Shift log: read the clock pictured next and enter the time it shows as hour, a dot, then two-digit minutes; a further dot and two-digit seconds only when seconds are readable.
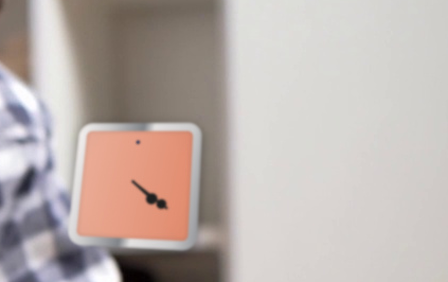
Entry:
4.21
